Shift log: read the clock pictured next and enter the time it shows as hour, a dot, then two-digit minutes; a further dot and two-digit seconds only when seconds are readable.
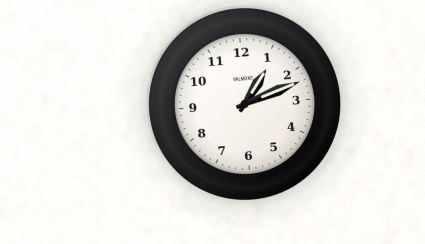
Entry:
1.12
